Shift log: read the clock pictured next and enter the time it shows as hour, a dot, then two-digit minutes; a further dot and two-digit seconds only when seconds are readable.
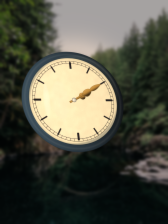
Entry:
2.10
